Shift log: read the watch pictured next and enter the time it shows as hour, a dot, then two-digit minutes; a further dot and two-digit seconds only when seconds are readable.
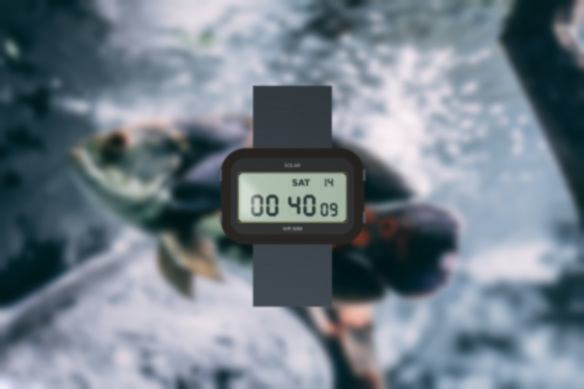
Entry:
0.40.09
